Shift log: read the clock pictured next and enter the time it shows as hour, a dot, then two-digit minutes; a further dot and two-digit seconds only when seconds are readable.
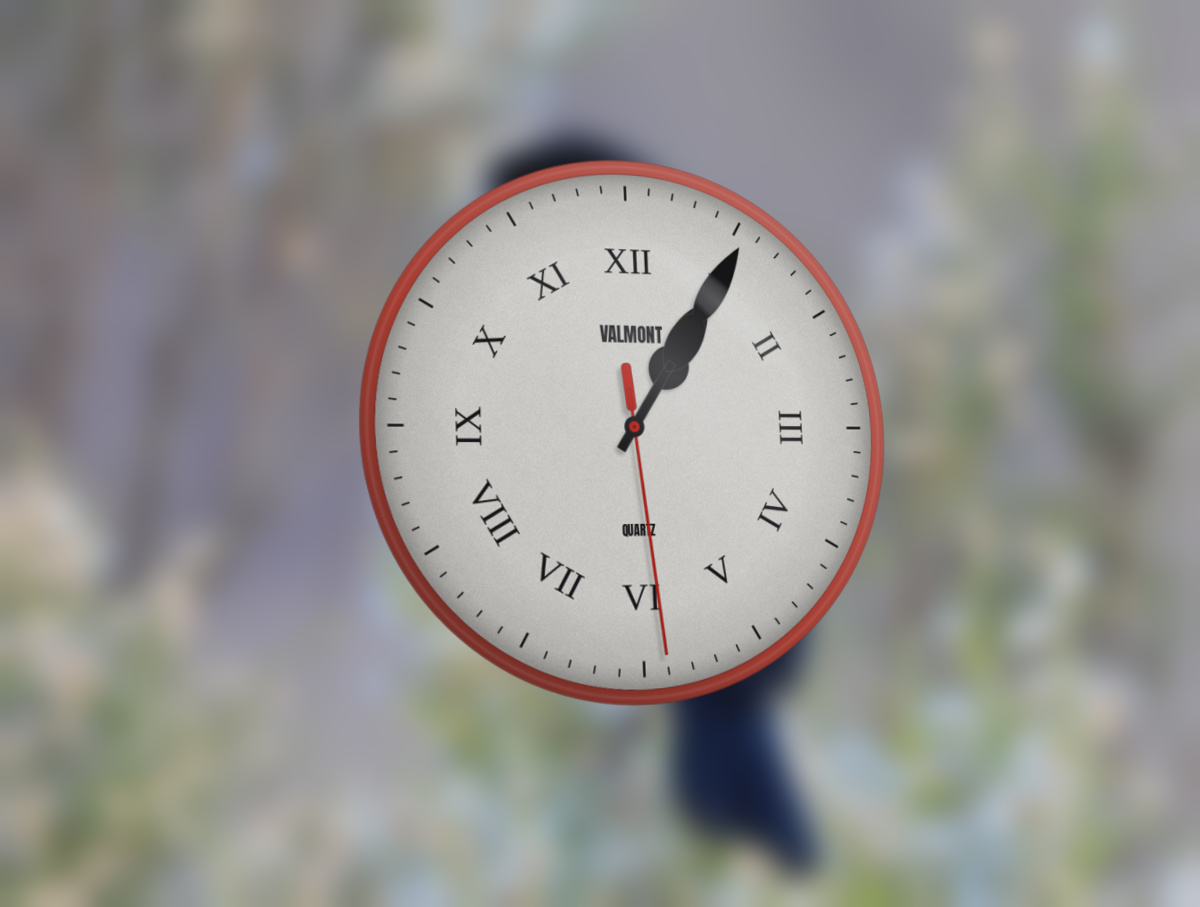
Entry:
1.05.29
